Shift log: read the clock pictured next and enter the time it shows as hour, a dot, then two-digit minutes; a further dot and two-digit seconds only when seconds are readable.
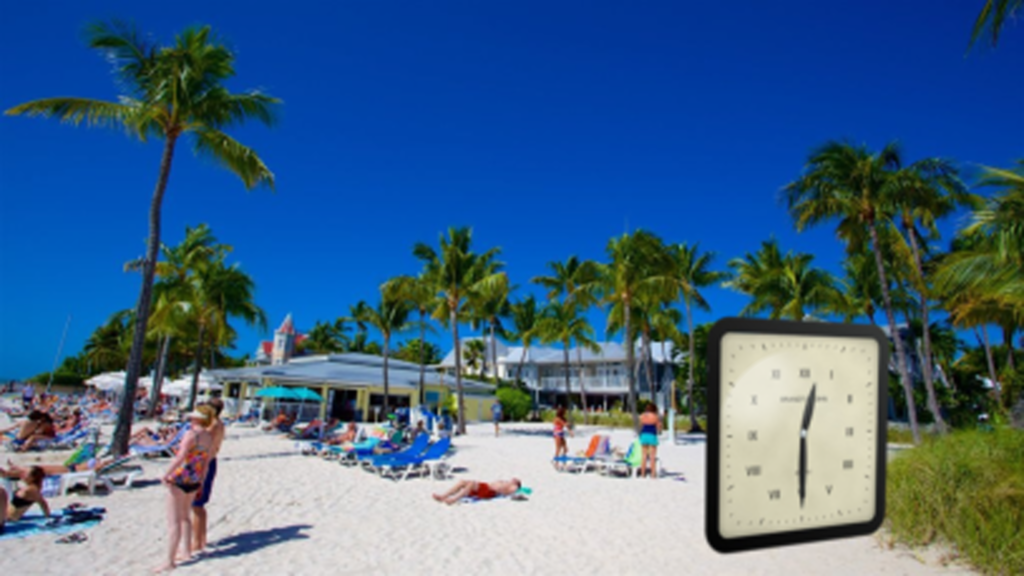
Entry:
12.30
